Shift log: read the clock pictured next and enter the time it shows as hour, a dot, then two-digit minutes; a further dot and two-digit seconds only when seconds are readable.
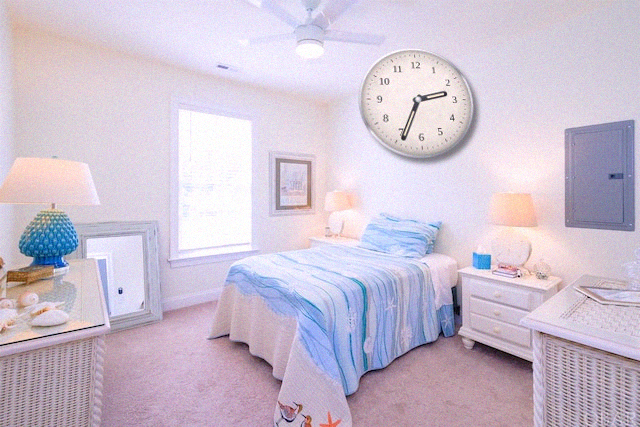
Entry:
2.34
